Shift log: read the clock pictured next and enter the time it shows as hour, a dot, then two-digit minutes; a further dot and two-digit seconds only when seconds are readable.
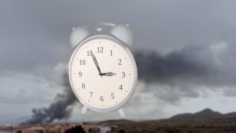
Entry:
2.56
